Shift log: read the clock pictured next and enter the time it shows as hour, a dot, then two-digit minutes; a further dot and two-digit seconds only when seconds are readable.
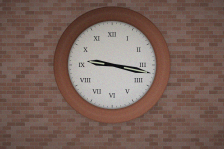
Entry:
9.17
